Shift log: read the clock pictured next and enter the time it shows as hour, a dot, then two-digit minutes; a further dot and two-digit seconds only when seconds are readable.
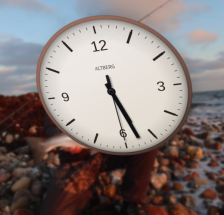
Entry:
5.27.30
